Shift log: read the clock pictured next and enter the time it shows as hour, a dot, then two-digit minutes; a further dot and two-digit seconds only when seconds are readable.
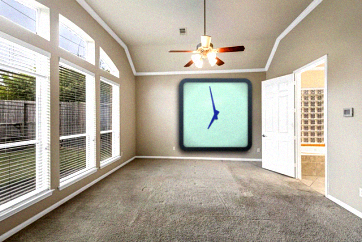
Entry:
6.58
